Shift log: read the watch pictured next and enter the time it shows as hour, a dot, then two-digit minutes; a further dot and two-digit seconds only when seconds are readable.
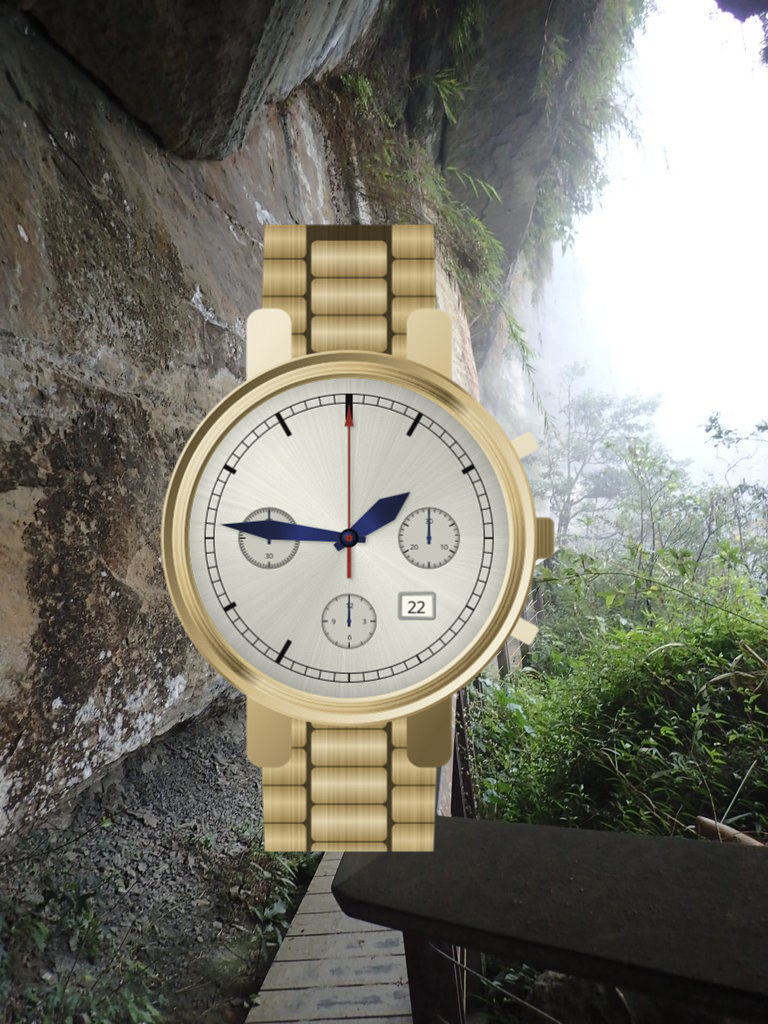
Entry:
1.46
